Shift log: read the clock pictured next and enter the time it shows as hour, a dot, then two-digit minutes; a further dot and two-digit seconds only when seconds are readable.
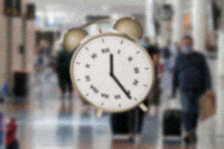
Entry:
12.26
